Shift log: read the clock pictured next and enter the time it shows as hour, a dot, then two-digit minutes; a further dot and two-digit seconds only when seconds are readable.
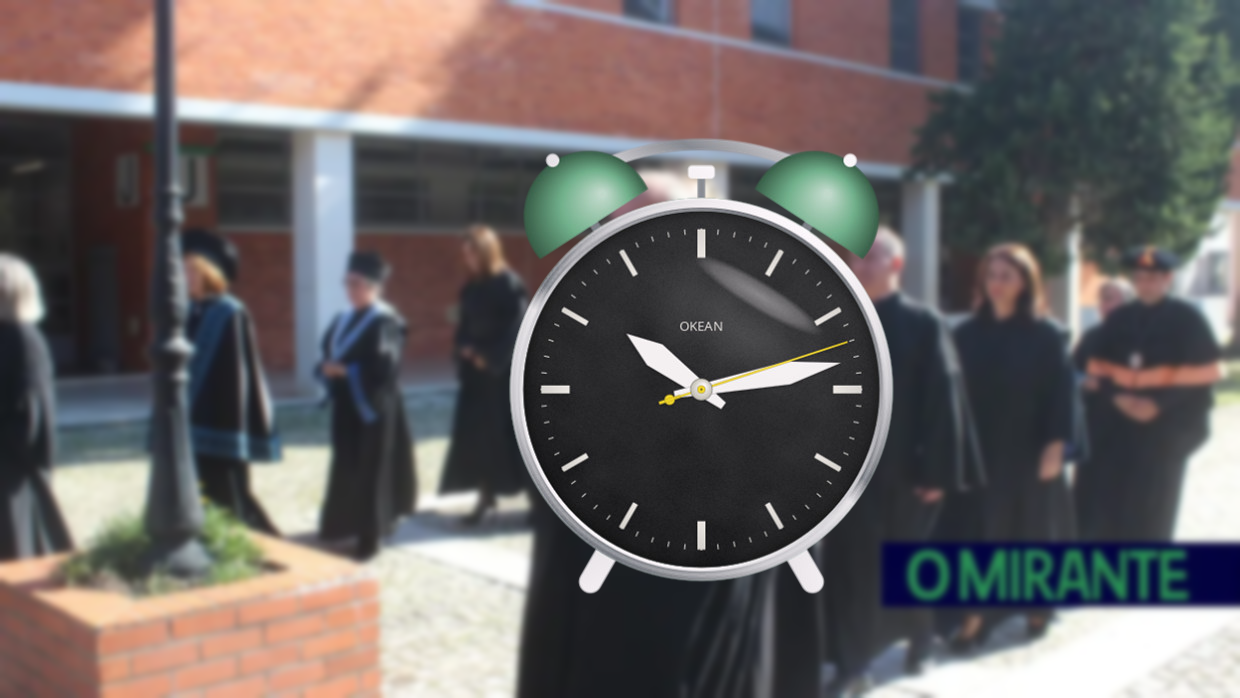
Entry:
10.13.12
